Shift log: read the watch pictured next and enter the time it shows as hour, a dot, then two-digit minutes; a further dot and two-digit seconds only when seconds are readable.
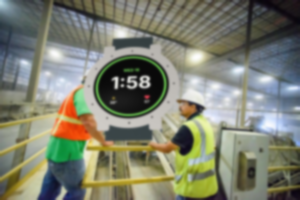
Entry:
1.58
